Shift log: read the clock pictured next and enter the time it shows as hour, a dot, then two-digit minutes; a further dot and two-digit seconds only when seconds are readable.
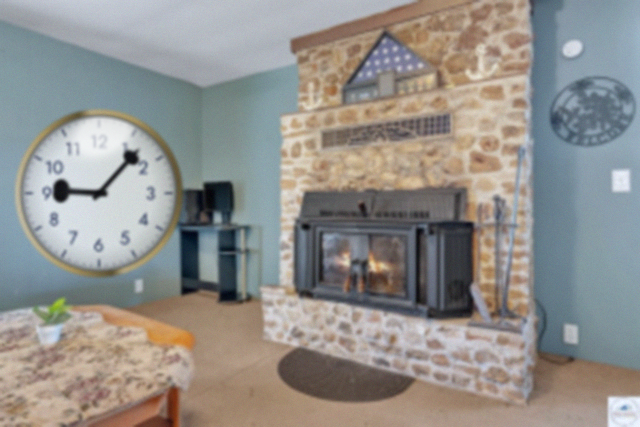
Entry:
9.07
